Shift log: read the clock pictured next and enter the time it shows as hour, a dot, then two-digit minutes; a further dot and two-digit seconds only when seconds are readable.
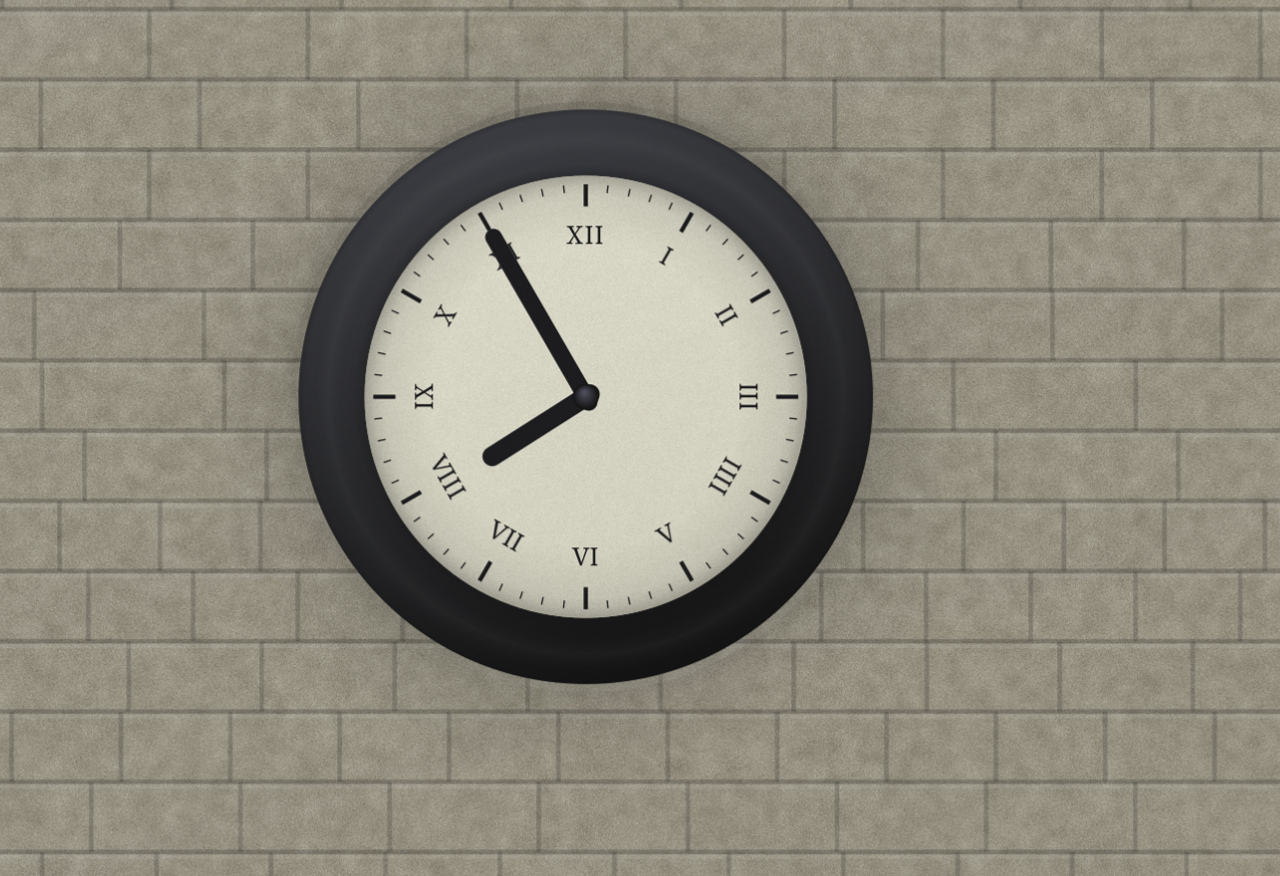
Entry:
7.55
